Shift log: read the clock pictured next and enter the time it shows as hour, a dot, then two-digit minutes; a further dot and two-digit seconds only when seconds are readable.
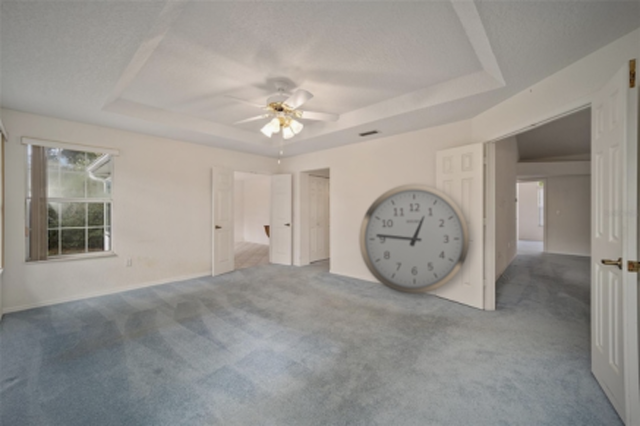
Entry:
12.46
